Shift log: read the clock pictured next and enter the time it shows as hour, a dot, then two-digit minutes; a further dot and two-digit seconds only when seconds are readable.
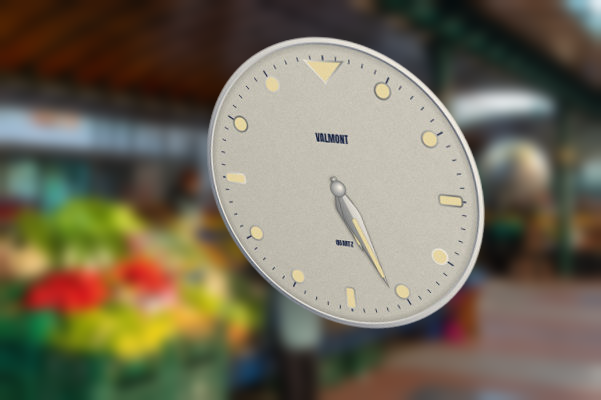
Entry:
5.26
